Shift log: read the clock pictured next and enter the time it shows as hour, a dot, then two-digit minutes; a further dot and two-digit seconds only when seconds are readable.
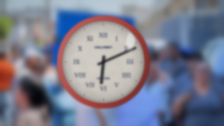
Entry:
6.11
